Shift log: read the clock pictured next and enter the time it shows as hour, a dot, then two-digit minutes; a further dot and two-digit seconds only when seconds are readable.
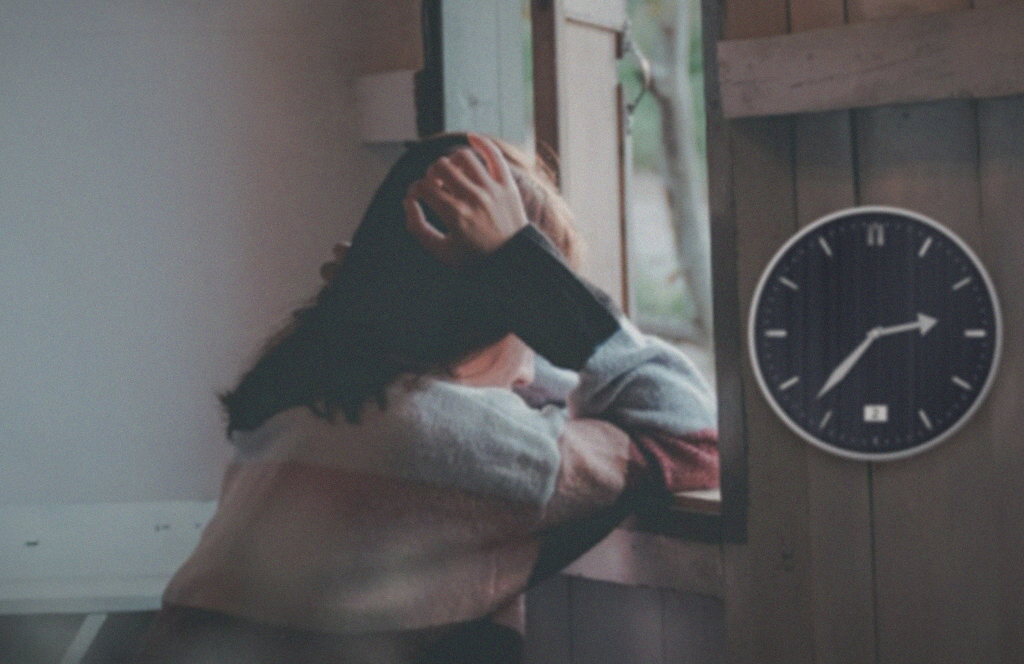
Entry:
2.37
